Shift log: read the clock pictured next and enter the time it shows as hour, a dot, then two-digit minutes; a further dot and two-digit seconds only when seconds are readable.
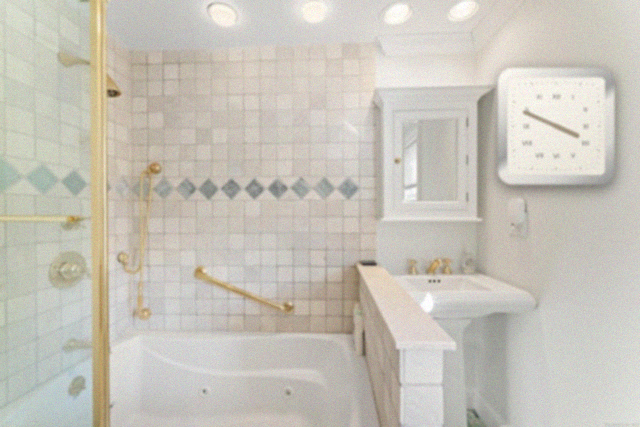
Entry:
3.49
